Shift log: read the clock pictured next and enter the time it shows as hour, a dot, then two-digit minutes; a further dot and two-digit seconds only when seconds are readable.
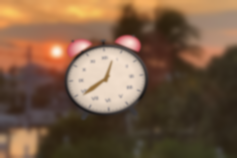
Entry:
12.39
